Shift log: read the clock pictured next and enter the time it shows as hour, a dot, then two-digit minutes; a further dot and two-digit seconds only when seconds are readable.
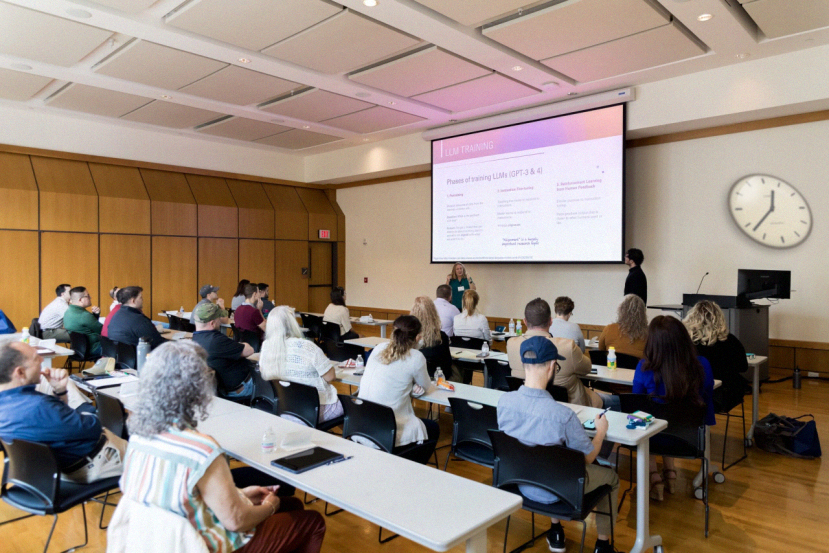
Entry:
12.38
